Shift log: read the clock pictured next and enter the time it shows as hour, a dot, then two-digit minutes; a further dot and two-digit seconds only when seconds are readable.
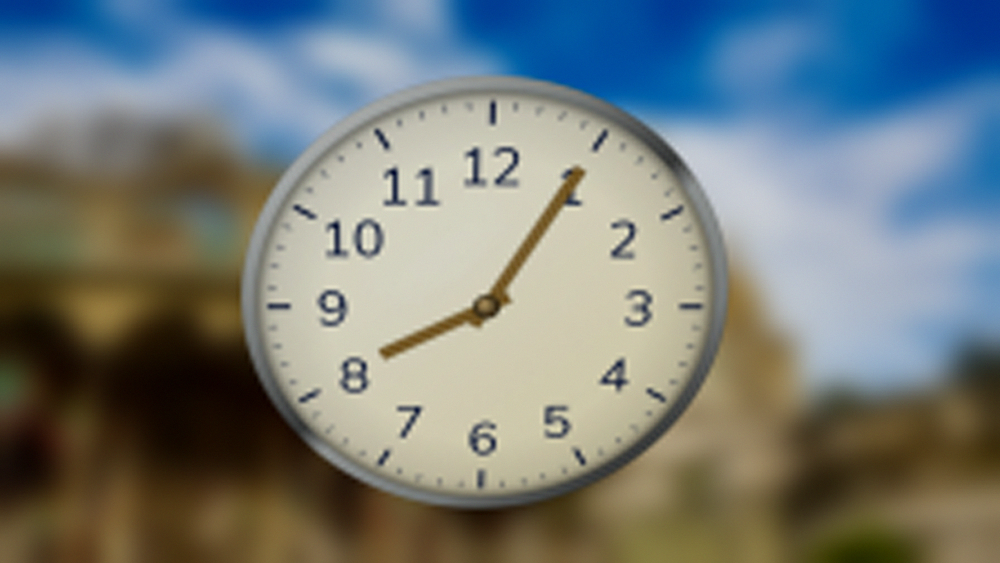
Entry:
8.05
